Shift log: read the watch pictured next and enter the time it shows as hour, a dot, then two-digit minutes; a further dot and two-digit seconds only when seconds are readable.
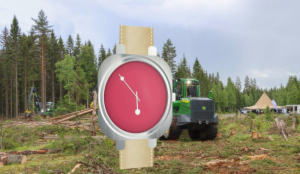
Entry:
5.53
